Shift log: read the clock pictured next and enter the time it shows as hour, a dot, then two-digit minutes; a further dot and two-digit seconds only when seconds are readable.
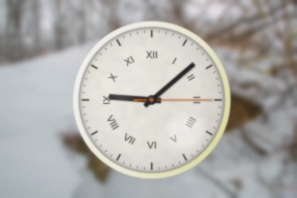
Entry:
9.08.15
